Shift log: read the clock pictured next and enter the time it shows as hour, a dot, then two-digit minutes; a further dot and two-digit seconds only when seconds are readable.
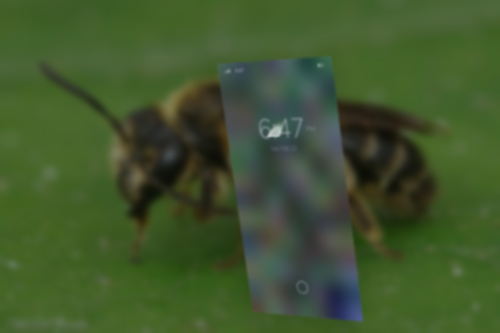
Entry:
6.47
